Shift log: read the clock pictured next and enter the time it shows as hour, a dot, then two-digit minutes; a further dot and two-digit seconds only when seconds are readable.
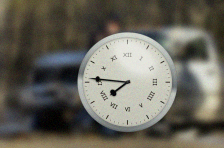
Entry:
7.46
